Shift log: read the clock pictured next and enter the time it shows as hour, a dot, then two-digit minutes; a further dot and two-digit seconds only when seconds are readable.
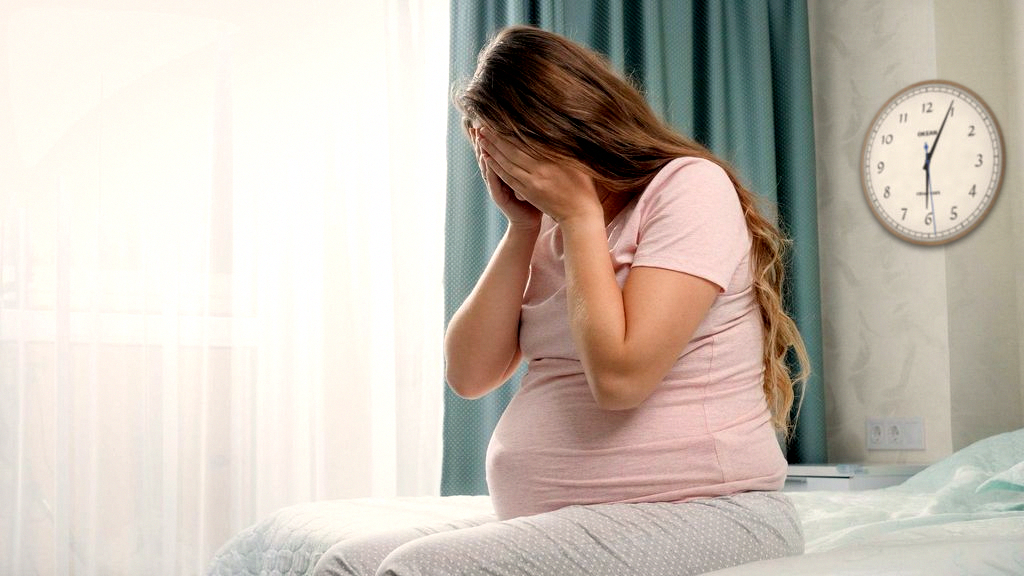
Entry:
6.04.29
